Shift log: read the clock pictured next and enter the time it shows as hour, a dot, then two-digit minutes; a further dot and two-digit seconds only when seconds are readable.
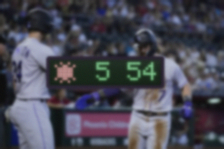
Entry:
5.54
